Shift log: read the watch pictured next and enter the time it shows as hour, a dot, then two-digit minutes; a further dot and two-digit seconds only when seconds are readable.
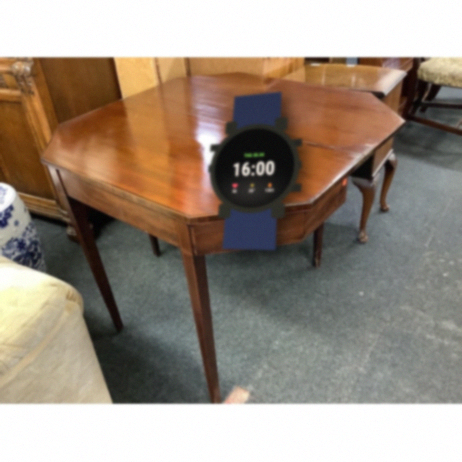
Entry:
16.00
